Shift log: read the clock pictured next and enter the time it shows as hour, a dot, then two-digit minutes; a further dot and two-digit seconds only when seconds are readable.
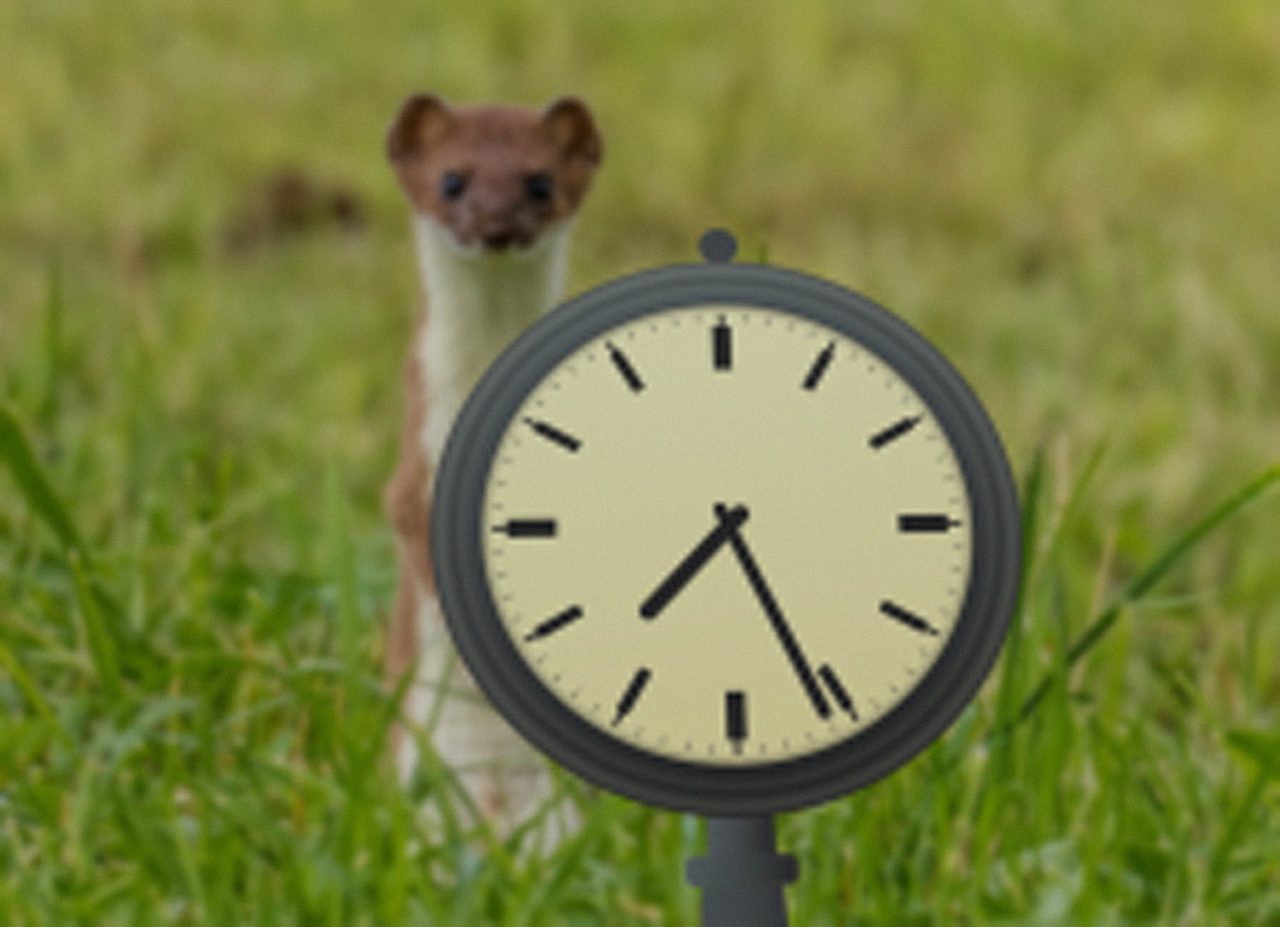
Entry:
7.26
